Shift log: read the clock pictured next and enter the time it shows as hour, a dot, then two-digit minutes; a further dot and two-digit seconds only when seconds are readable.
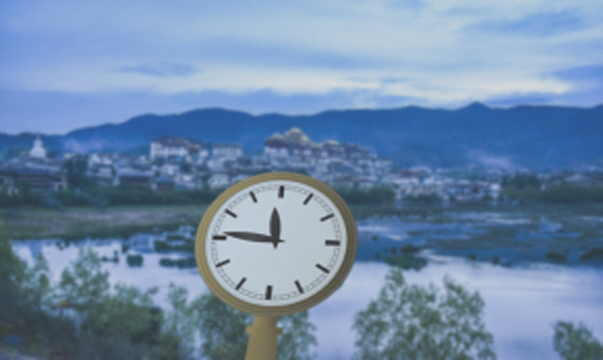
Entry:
11.46
